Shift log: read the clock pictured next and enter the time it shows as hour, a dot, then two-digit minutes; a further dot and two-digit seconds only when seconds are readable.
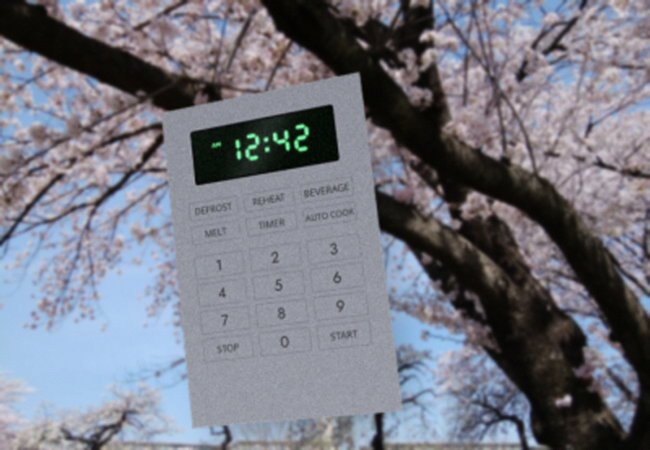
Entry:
12.42
